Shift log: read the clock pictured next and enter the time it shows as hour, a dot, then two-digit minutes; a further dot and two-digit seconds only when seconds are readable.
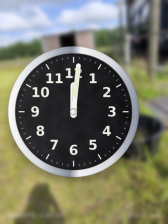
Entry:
12.01
